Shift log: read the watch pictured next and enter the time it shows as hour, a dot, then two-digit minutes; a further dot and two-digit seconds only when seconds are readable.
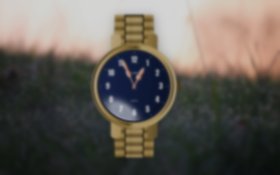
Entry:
12.56
